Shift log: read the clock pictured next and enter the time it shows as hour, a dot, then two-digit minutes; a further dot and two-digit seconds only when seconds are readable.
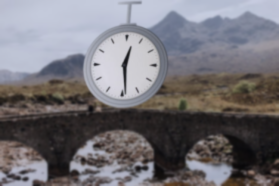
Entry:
12.29
